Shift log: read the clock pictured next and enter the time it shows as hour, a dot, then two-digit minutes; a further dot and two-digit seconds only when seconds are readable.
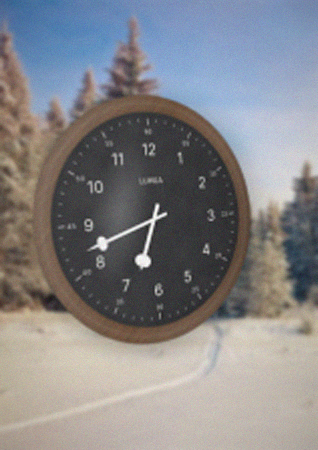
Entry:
6.42
